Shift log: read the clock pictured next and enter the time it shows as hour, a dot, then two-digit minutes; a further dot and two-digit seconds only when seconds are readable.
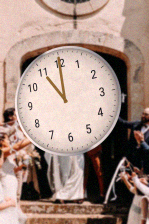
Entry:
11.00
